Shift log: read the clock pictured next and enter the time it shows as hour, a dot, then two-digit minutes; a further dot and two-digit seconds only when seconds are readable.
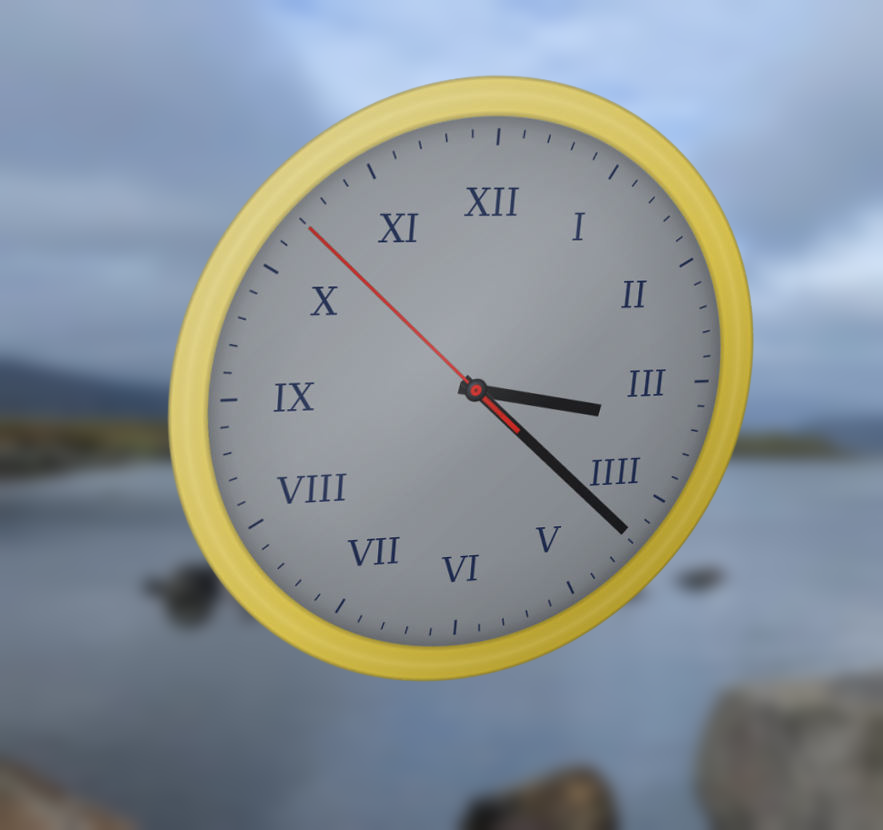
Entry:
3.21.52
